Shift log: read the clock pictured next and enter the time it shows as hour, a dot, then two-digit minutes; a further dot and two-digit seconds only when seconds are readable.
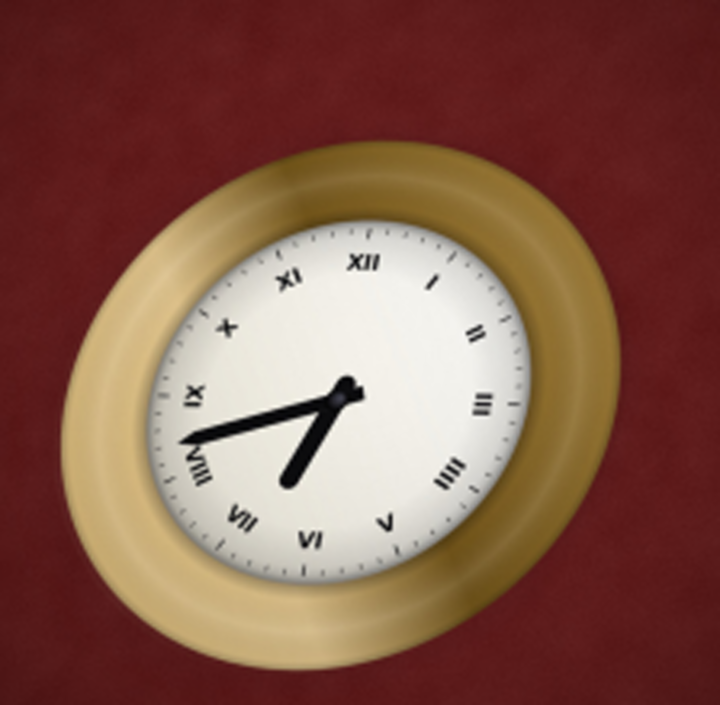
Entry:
6.42
